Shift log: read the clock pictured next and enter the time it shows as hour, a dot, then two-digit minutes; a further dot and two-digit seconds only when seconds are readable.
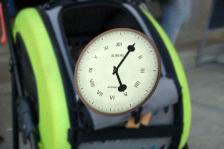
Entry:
5.05
